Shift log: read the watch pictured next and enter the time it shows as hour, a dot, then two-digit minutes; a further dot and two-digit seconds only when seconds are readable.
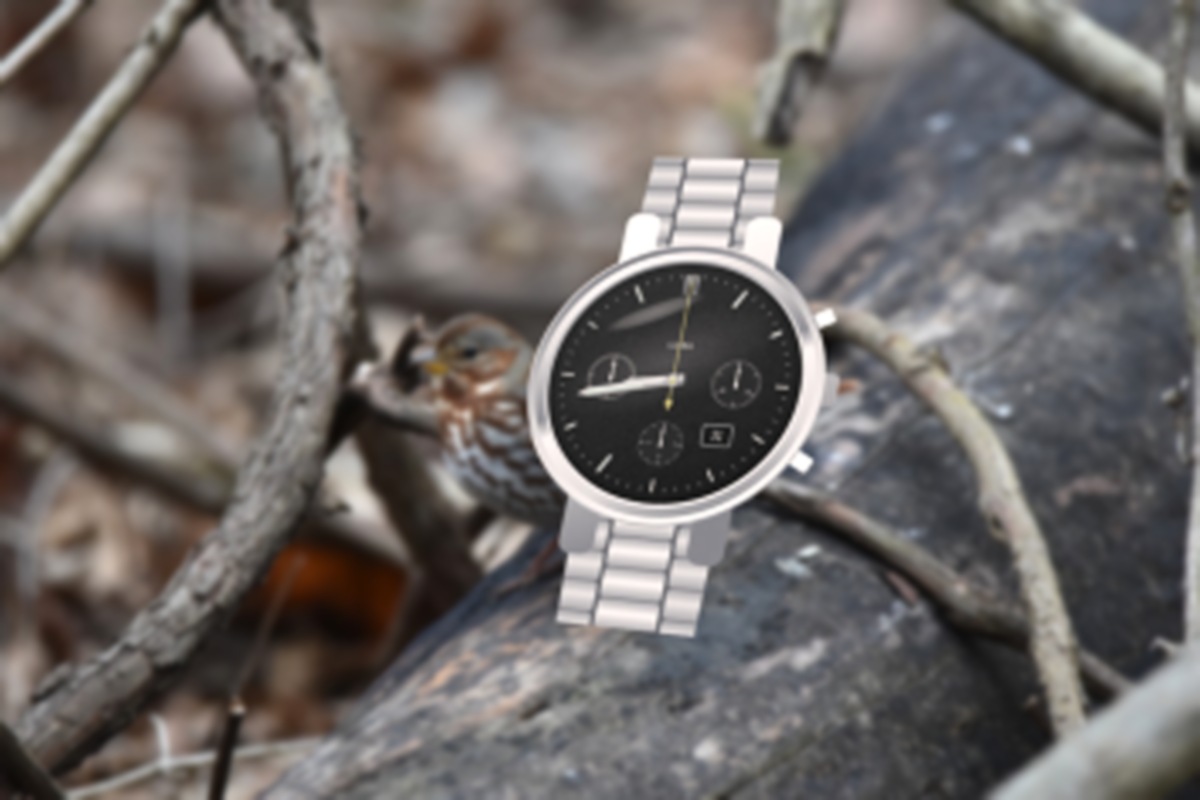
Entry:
8.43
